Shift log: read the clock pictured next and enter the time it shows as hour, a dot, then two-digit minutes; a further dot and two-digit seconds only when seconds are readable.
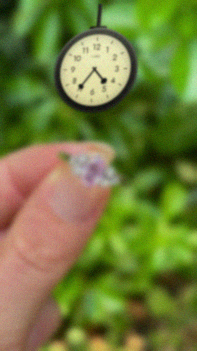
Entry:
4.36
